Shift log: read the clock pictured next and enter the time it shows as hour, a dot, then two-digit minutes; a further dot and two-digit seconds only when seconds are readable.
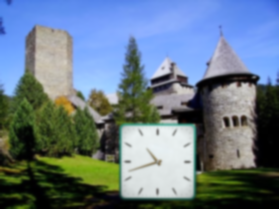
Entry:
10.42
